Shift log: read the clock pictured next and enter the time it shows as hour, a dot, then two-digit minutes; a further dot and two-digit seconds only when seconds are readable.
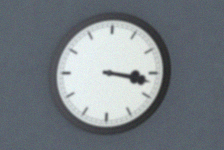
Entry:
3.17
